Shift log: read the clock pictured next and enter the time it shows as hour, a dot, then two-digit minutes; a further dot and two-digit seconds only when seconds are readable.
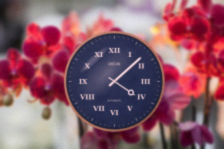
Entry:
4.08
